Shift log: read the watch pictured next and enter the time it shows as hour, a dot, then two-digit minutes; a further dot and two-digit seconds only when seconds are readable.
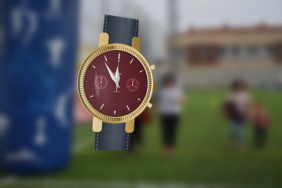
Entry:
11.54
